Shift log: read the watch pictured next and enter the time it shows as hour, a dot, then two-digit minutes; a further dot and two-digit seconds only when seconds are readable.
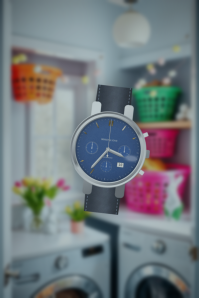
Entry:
3.36
